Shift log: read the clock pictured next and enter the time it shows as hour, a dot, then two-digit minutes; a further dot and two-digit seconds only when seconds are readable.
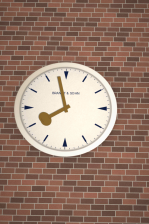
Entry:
7.58
